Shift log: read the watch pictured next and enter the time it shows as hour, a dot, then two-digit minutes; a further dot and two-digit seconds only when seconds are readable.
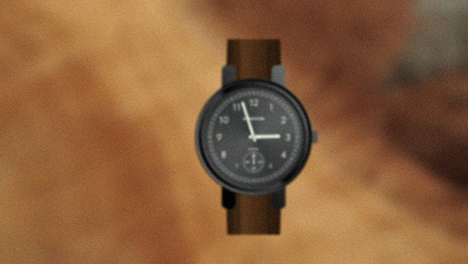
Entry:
2.57
